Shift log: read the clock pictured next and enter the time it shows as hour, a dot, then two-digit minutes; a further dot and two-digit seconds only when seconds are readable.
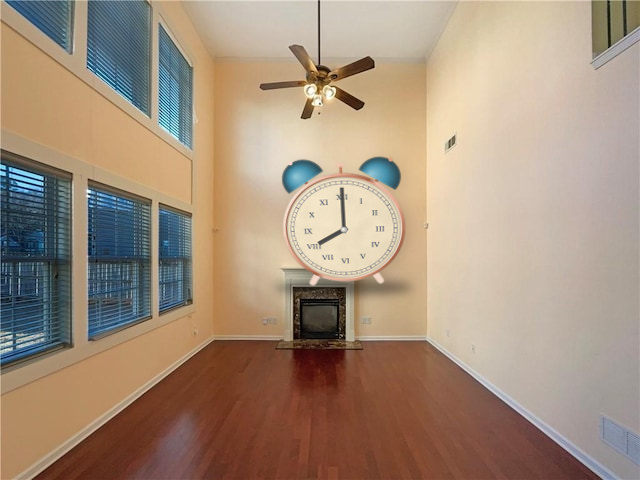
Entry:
8.00
